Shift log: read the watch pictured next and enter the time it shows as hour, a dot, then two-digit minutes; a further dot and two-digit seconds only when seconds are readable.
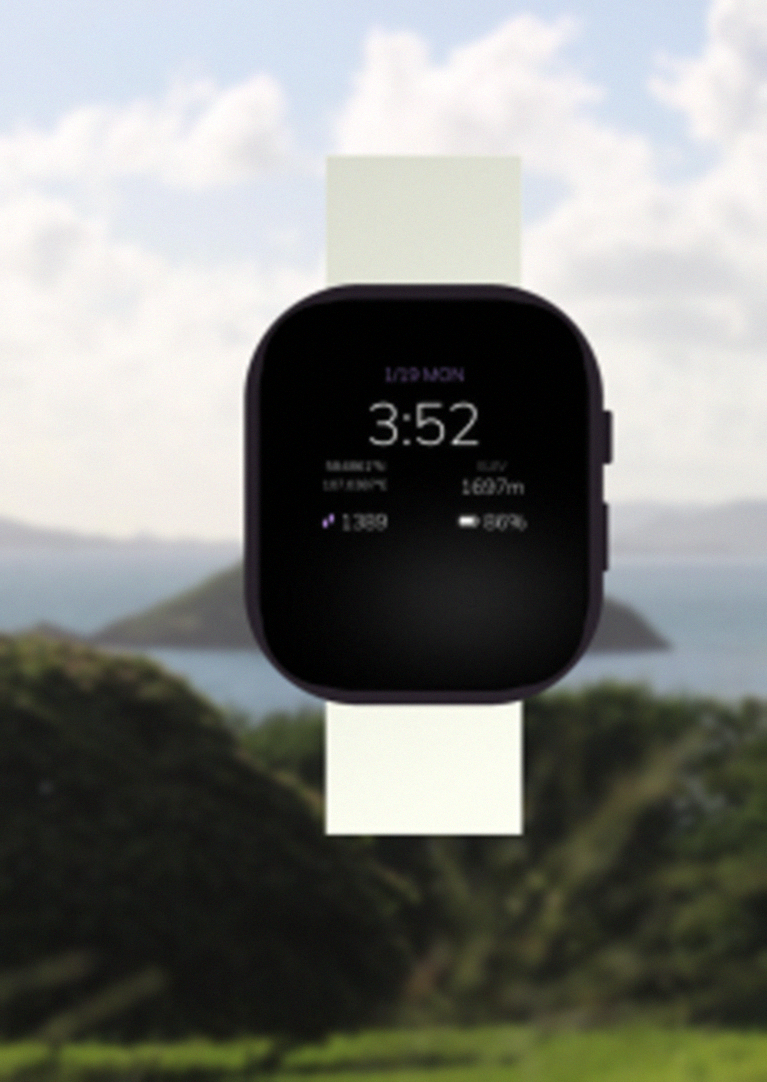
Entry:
3.52
